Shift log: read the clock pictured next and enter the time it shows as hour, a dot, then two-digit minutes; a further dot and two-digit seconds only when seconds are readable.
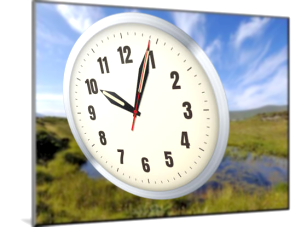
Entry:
10.04.04
